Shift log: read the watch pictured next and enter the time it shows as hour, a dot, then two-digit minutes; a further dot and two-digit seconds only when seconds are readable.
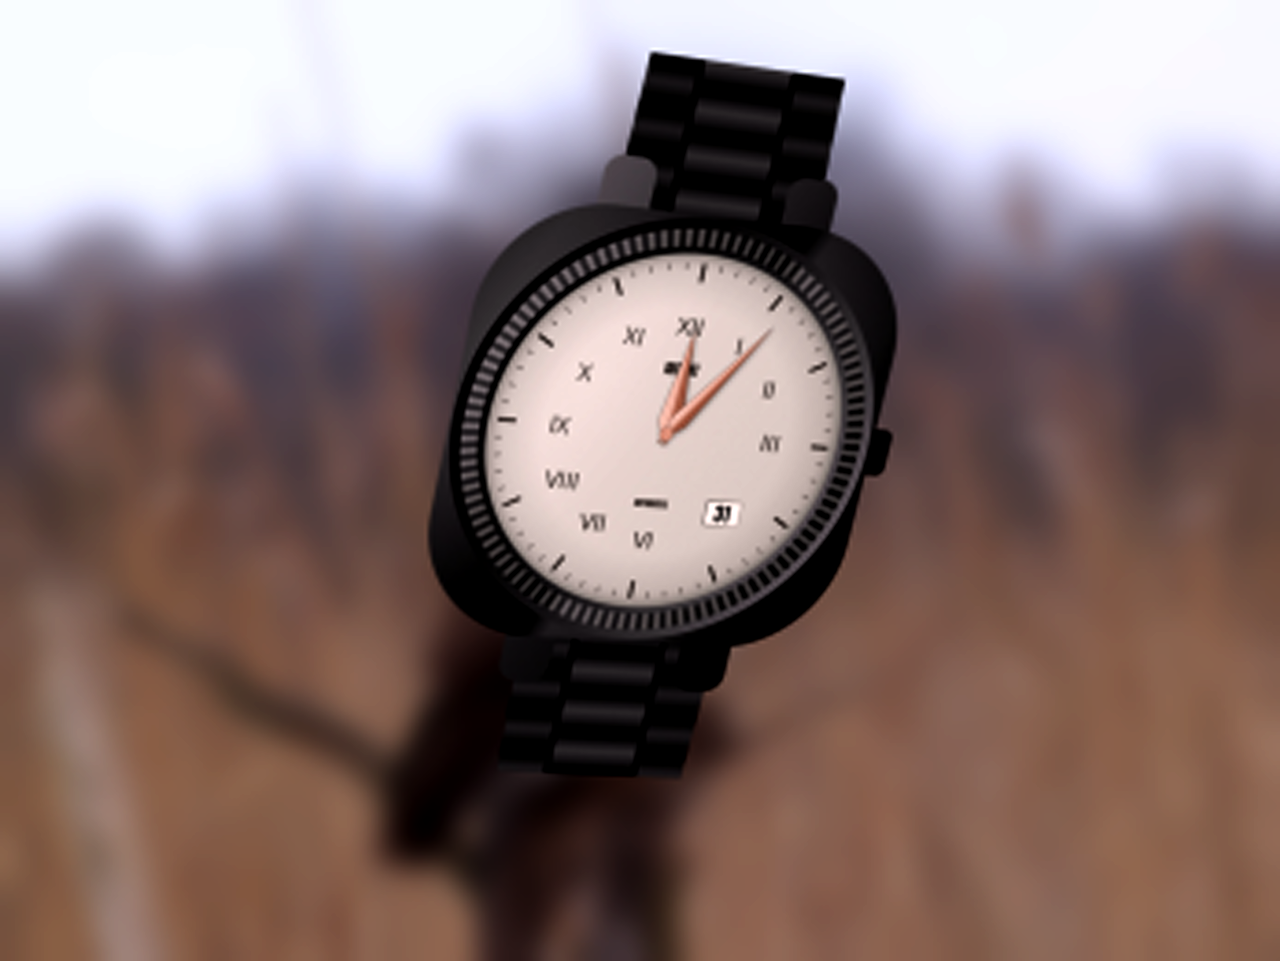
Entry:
12.06
